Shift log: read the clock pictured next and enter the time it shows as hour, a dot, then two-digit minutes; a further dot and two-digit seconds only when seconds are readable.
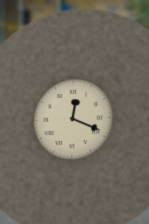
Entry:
12.19
